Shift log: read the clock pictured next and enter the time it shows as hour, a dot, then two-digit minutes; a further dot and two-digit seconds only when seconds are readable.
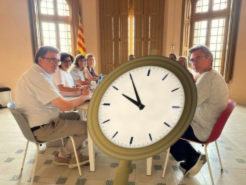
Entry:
9.55
